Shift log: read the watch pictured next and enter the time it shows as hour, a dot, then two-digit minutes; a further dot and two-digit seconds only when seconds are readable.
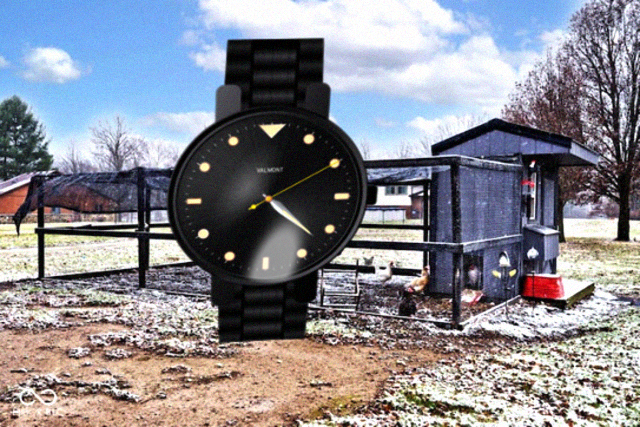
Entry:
4.22.10
